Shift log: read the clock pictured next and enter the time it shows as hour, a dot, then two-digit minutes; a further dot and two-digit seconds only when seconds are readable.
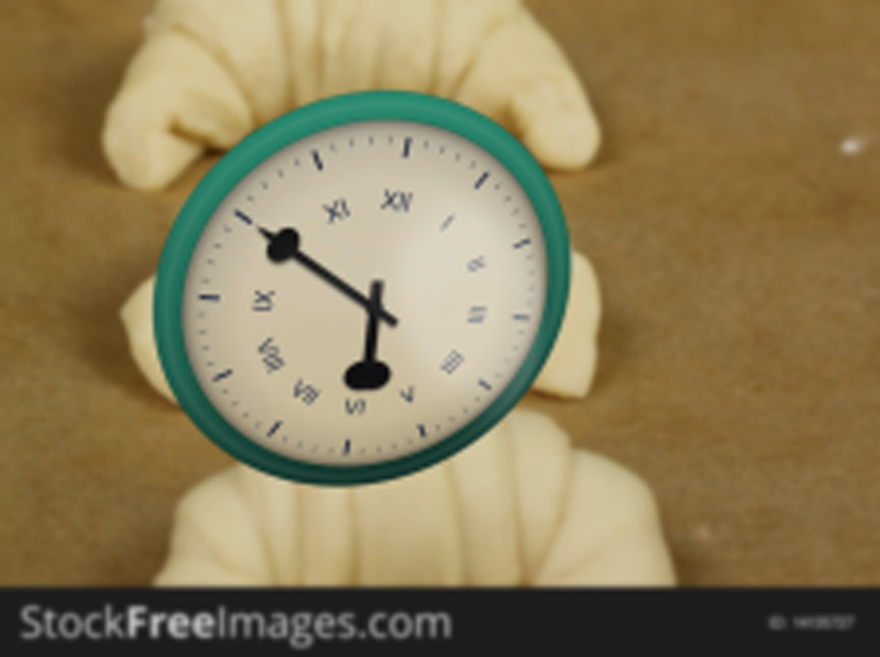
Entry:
5.50
